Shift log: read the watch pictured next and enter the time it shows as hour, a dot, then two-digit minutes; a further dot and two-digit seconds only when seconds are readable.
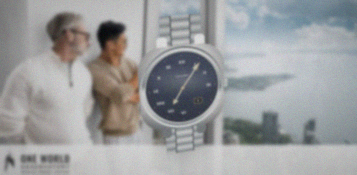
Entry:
7.06
